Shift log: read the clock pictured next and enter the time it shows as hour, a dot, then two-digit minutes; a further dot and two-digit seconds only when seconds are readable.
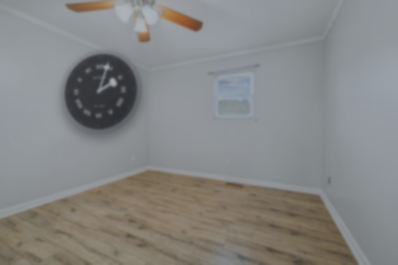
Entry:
2.03
